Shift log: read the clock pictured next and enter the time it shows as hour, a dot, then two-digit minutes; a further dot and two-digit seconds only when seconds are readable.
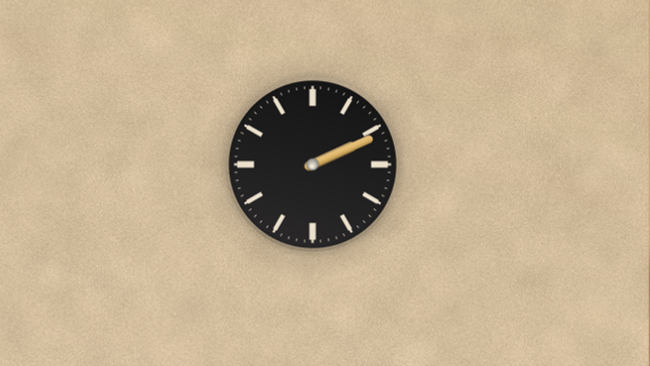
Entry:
2.11
